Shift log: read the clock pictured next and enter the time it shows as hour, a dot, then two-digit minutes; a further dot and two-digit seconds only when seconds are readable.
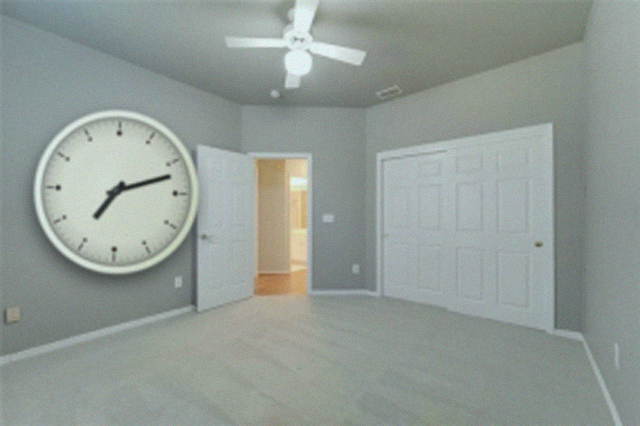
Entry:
7.12
